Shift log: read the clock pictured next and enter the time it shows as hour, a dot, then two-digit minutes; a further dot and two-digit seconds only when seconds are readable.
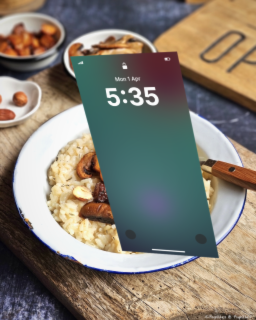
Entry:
5.35
